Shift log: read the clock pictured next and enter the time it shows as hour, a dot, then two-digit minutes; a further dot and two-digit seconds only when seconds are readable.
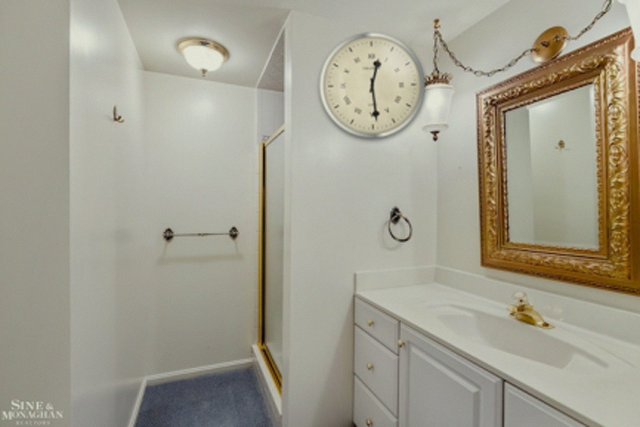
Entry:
12.29
